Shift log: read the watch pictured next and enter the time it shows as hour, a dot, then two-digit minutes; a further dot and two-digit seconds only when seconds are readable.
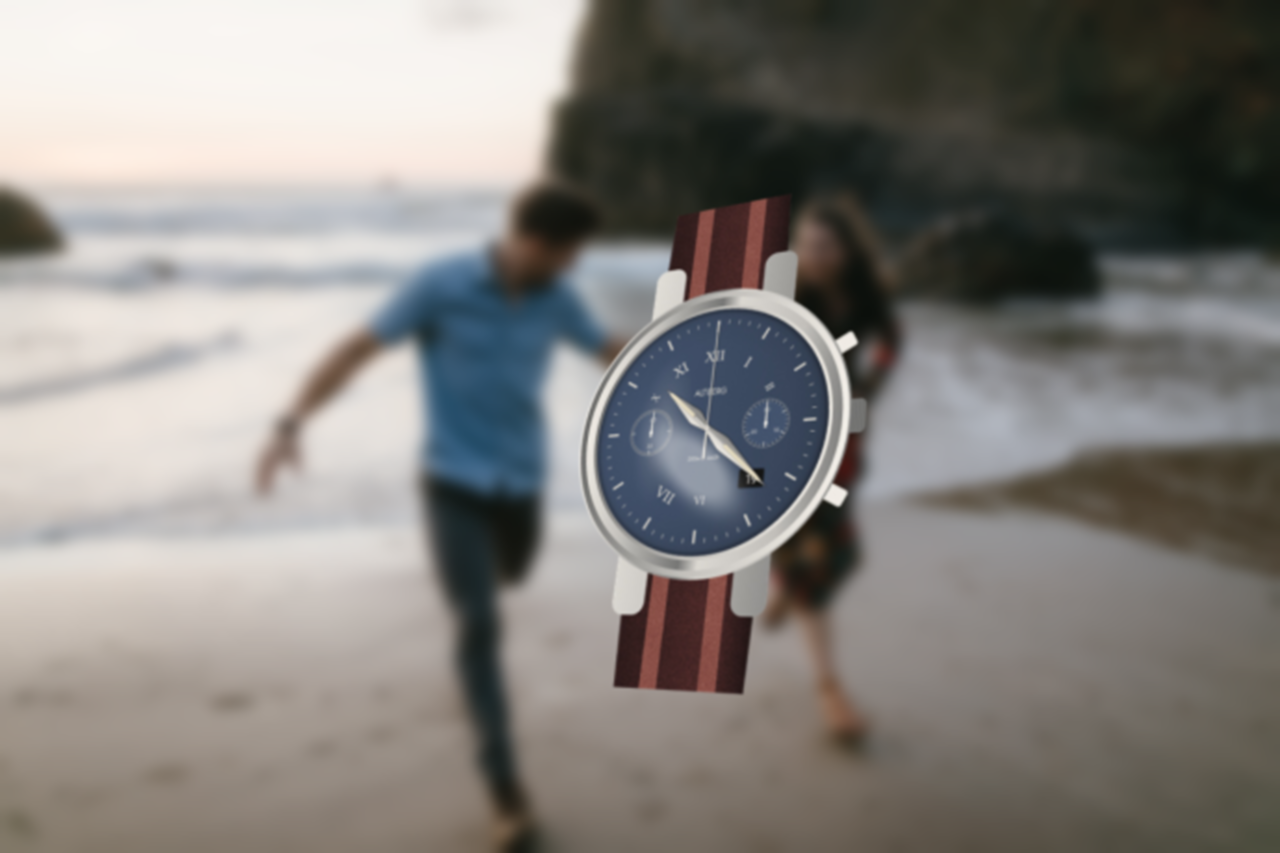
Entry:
10.22
